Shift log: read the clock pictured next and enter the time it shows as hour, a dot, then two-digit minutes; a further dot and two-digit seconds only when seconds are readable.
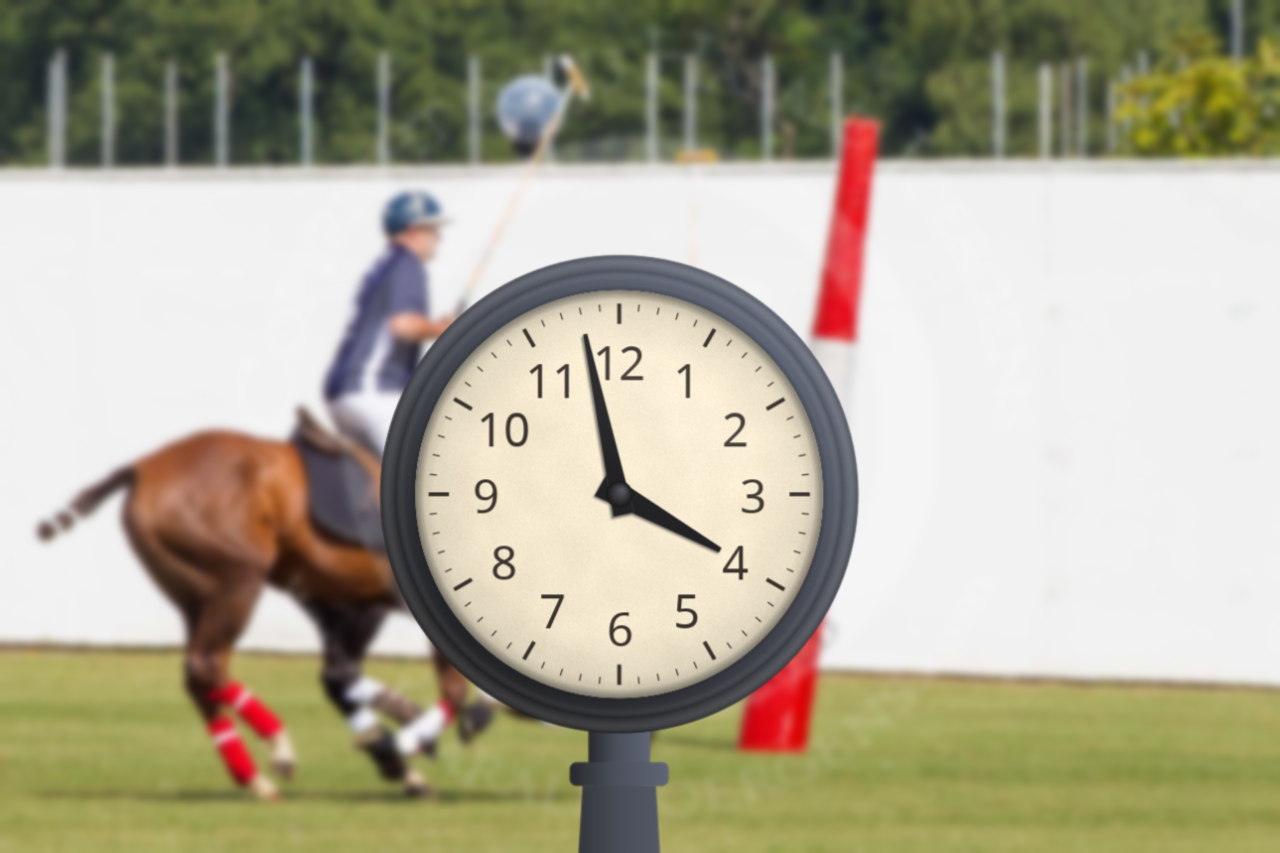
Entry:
3.58
